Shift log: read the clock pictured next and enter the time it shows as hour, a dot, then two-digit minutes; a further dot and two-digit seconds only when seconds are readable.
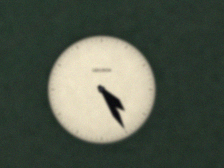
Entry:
4.25
